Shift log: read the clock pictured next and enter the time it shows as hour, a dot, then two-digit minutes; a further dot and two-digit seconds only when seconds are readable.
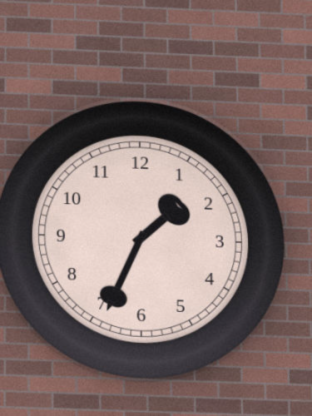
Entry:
1.34
